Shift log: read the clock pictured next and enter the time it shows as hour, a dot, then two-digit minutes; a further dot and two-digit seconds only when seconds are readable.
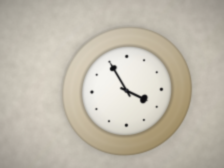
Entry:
3.55
